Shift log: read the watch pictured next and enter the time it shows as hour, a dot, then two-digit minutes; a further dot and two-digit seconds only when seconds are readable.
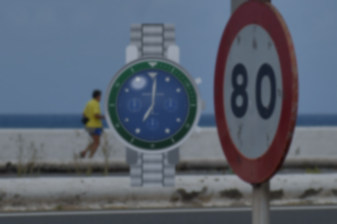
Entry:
7.01
